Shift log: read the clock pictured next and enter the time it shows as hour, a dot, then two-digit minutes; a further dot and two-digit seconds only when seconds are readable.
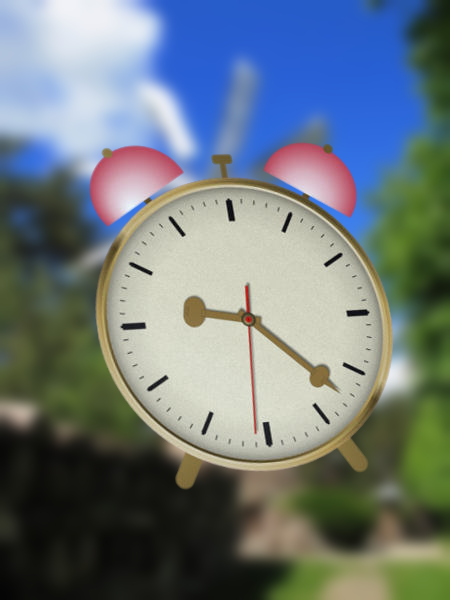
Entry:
9.22.31
